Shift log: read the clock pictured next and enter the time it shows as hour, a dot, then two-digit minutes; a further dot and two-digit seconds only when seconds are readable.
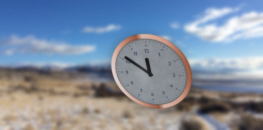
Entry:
11.51
